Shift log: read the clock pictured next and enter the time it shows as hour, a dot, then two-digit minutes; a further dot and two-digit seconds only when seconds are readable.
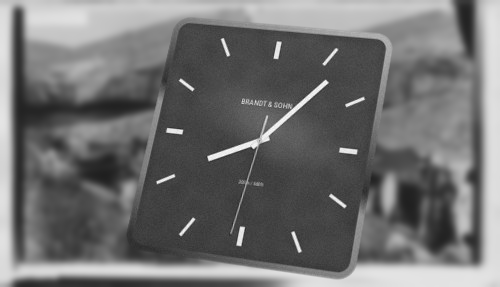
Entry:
8.06.31
